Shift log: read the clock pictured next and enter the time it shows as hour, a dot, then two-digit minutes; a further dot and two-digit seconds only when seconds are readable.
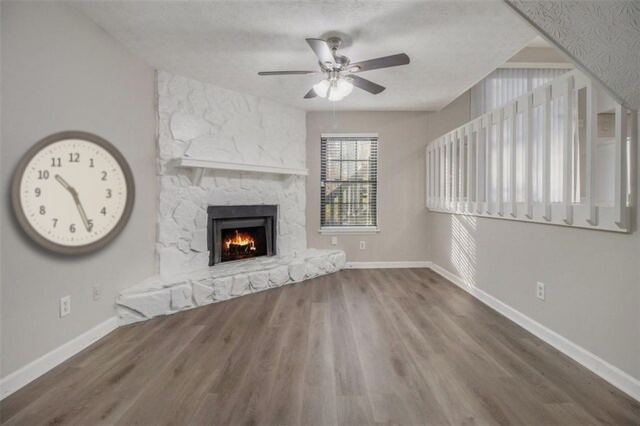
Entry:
10.26
